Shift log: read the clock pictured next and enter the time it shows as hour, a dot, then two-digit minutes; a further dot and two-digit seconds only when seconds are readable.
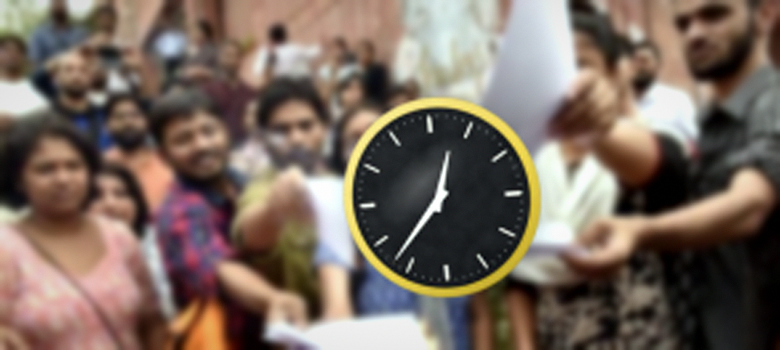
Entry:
12.37
